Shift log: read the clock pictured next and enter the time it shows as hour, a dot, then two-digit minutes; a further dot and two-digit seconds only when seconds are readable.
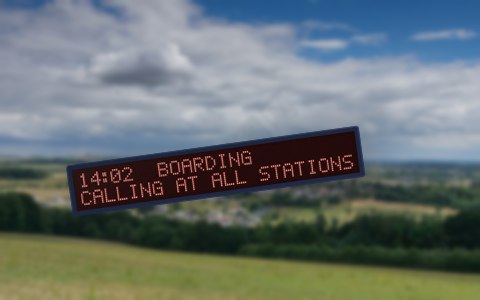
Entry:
14.02
